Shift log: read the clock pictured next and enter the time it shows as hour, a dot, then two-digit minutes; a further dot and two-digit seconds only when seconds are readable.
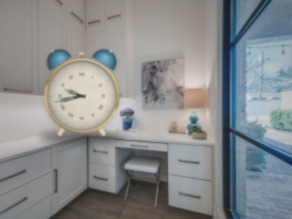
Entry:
9.43
